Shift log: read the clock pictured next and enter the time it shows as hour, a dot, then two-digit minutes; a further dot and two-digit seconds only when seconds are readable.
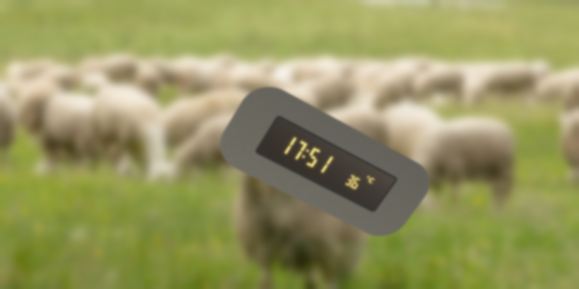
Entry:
17.51
